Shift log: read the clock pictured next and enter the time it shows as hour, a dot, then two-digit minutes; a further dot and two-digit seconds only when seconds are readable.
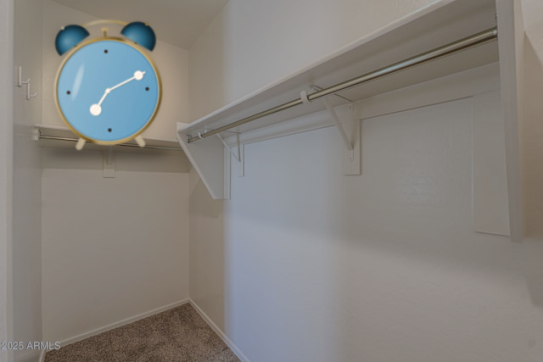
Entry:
7.11
